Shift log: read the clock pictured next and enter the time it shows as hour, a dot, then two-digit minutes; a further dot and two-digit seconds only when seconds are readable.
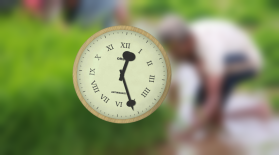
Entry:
12.26
